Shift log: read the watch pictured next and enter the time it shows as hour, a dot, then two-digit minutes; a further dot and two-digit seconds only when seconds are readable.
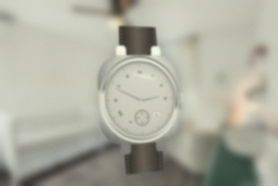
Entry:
2.49
